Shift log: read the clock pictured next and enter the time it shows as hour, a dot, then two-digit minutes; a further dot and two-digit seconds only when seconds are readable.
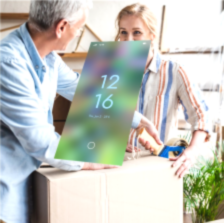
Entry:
12.16
